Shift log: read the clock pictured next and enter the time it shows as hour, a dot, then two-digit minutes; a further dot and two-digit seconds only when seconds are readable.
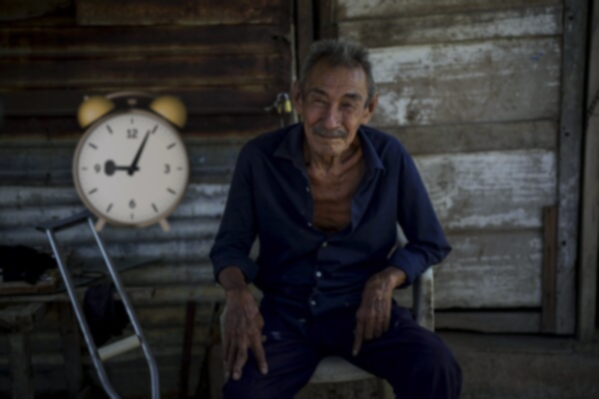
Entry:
9.04
